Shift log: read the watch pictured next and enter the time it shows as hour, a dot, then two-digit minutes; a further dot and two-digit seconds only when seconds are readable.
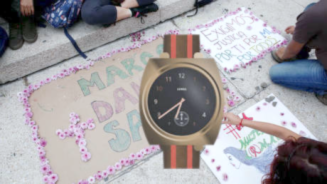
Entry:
6.39
